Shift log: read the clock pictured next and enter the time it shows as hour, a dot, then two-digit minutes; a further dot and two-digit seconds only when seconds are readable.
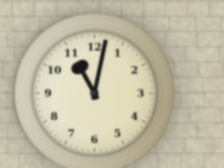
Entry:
11.02
